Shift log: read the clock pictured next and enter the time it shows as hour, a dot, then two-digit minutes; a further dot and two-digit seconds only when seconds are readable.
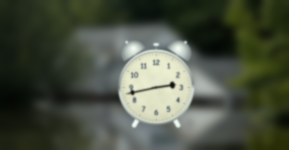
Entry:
2.43
